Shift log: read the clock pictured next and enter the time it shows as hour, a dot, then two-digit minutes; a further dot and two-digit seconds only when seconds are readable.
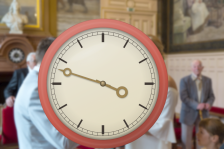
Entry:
3.48
